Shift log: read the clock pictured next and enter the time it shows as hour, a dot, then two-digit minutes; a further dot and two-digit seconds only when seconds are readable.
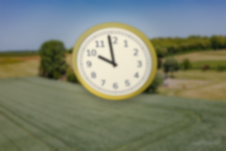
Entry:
9.59
